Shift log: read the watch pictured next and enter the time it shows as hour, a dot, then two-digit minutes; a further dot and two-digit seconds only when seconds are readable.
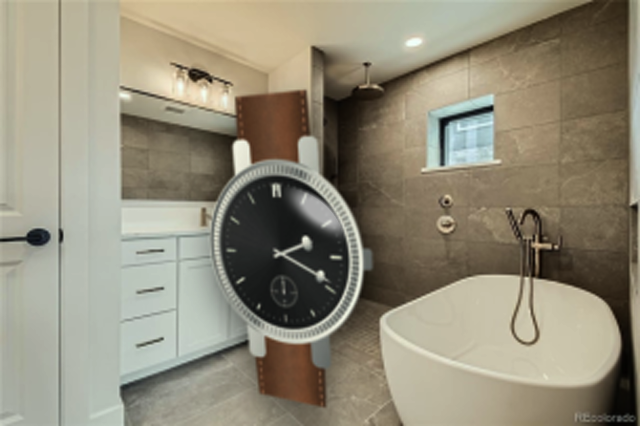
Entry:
2.19
